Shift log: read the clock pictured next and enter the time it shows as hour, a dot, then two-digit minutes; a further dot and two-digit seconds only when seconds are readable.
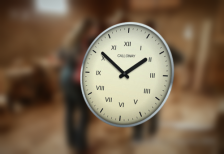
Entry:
1.51
